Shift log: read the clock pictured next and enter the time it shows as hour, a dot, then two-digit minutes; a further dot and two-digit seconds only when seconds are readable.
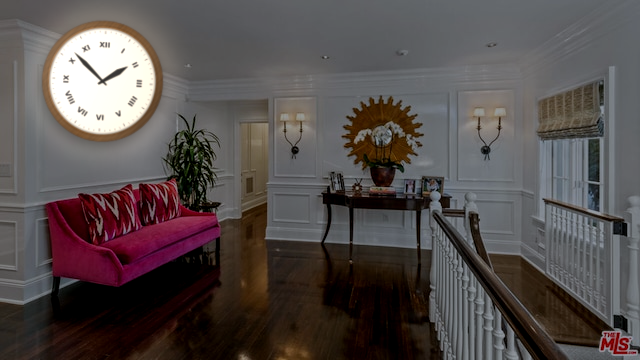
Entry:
1.52
